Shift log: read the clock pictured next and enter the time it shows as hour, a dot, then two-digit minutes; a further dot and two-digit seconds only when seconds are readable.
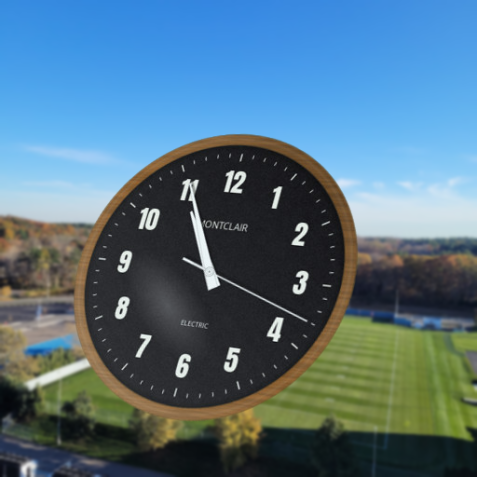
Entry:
10.55.18
